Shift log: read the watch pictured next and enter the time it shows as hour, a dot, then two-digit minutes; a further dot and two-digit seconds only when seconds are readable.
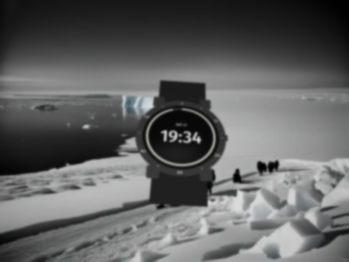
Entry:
19.34
